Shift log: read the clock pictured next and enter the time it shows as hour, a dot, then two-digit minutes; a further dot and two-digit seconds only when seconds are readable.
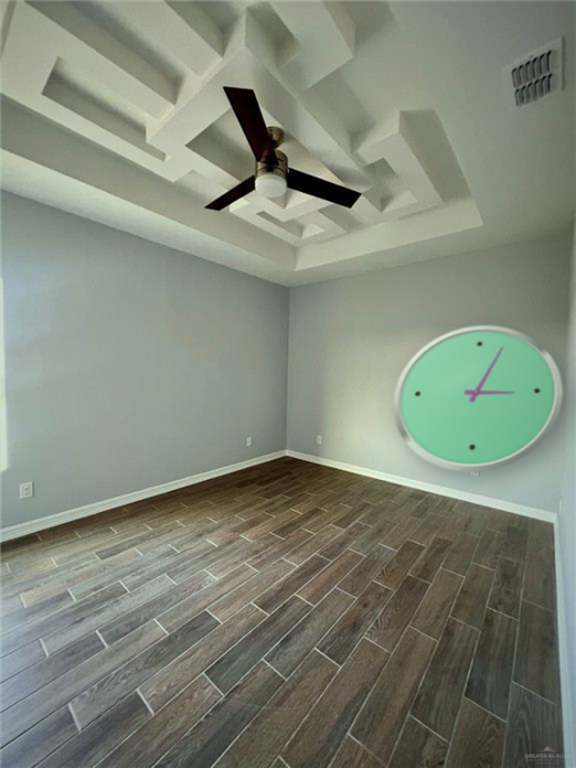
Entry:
3.04
